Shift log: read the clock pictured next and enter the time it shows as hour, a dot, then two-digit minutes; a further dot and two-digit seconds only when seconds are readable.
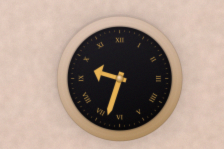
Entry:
9.33
